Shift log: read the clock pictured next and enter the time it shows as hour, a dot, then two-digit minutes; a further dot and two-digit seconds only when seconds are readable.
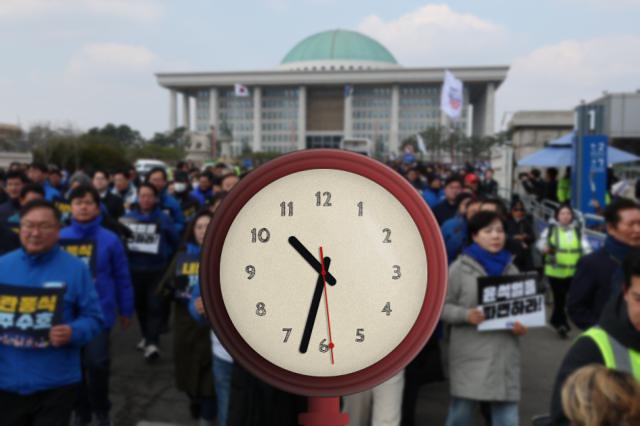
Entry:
10.32.29
